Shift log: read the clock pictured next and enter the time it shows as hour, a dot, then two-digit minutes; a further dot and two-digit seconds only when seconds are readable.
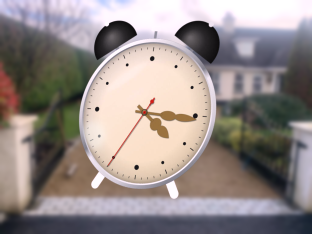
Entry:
4.15.35
